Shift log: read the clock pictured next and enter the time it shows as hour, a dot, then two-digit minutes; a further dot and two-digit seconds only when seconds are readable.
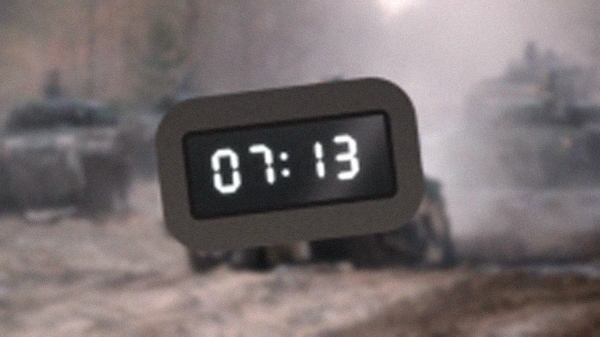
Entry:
7.13
